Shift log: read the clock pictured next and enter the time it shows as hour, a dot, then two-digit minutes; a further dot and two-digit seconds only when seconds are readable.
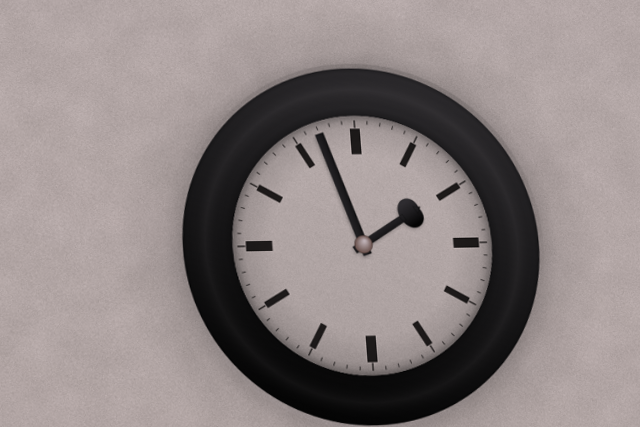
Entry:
1.57
